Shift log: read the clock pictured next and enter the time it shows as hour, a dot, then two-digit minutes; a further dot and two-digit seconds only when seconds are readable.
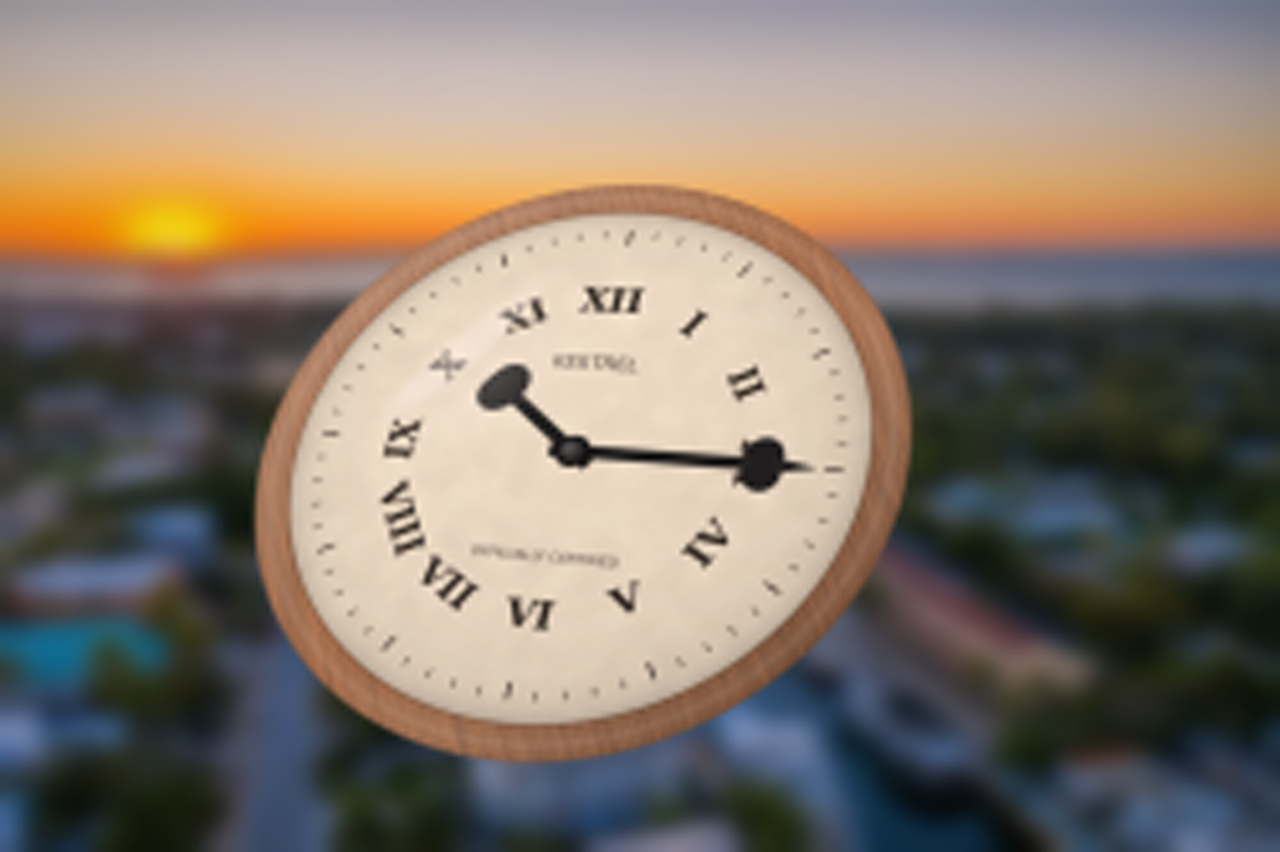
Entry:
10.15
